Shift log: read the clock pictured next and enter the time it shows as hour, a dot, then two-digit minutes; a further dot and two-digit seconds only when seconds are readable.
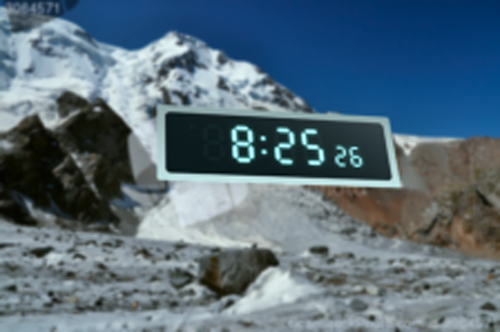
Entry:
8.25.26
